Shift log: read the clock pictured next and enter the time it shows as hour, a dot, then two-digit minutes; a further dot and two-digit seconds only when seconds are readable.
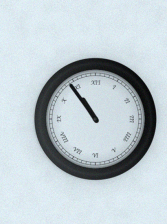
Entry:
10.54
